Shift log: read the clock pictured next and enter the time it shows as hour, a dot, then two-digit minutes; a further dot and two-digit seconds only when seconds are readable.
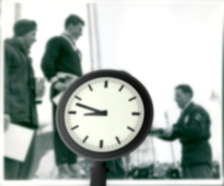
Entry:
8.48
